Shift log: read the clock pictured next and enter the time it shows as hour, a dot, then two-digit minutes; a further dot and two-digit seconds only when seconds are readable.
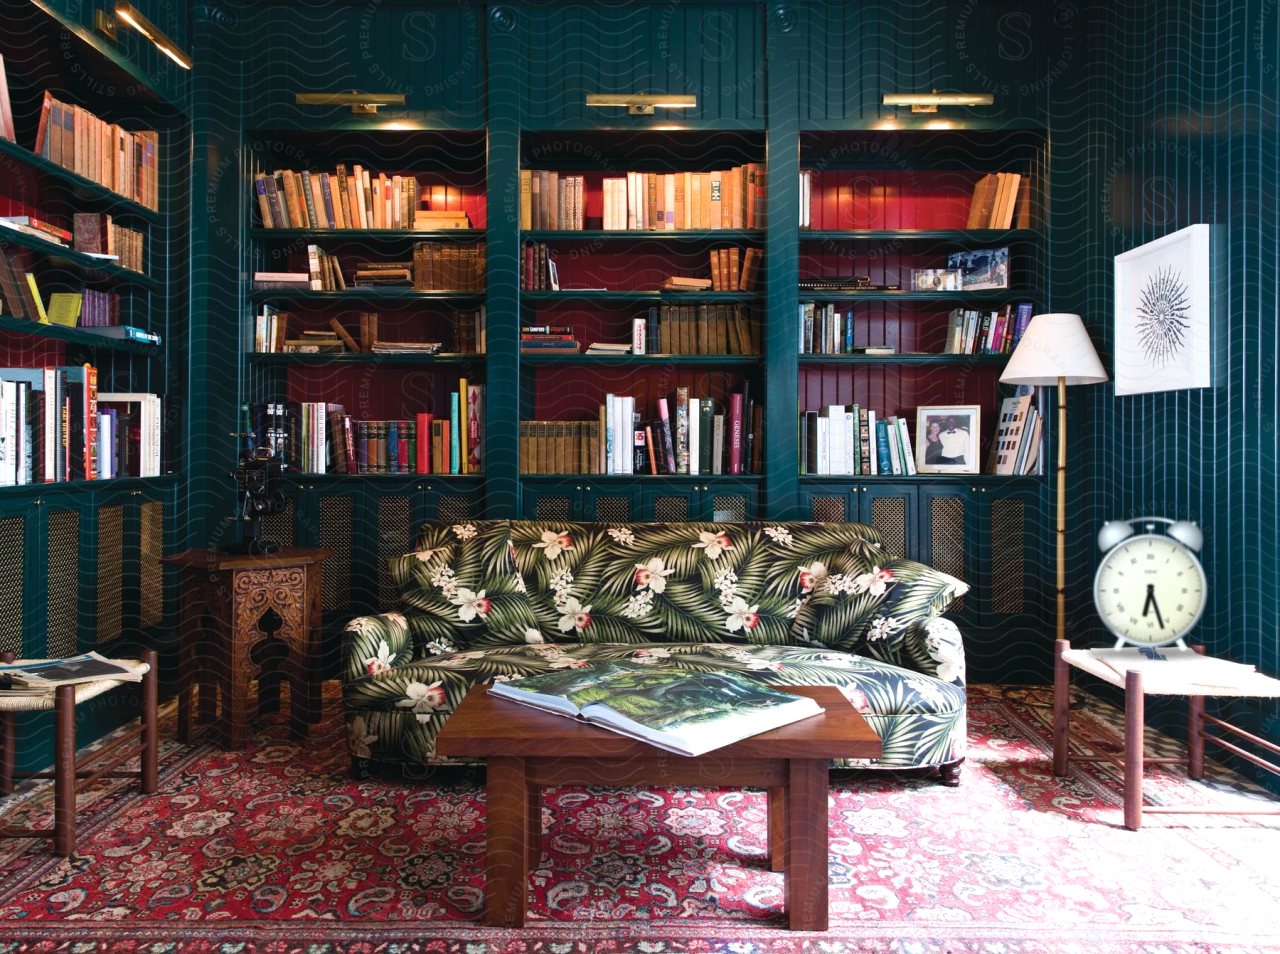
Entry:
6.27
